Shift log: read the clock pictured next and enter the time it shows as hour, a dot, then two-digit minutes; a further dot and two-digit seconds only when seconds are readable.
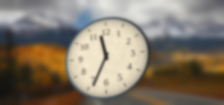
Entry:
11.34
